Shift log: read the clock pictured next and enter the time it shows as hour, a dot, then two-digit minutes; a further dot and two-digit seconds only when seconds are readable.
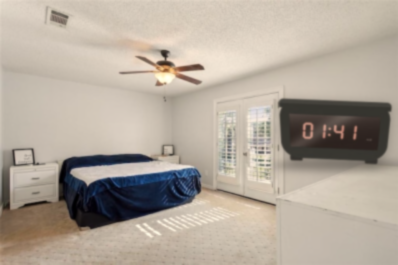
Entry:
1.41
